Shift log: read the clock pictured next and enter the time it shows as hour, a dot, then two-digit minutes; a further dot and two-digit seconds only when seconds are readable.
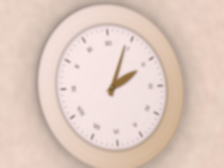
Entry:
2.04
